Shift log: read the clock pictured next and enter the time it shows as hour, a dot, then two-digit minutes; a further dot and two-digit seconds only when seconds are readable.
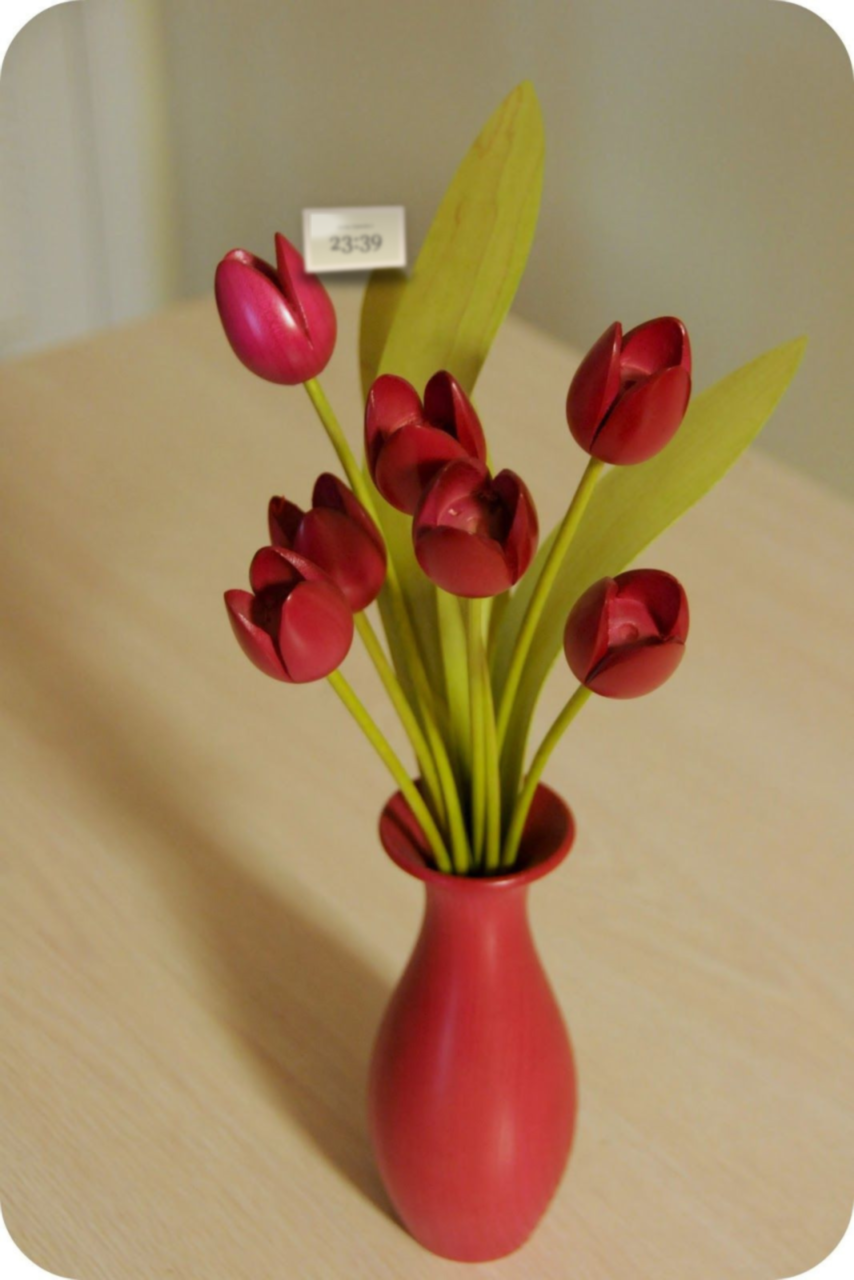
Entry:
23.39
